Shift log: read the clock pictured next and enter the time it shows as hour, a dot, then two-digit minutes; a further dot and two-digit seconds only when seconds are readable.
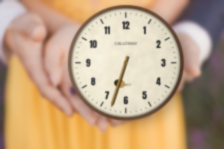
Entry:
6.33
